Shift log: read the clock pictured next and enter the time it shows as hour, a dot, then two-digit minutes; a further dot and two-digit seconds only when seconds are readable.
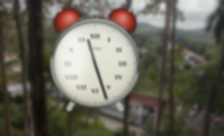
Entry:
11.27
